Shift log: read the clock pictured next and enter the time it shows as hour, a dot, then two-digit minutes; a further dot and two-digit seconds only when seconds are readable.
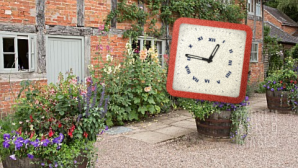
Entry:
12.46
